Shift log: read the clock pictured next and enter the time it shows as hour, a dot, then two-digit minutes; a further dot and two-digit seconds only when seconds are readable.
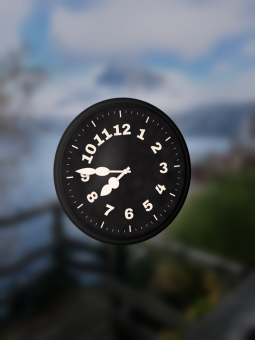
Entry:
7.46
